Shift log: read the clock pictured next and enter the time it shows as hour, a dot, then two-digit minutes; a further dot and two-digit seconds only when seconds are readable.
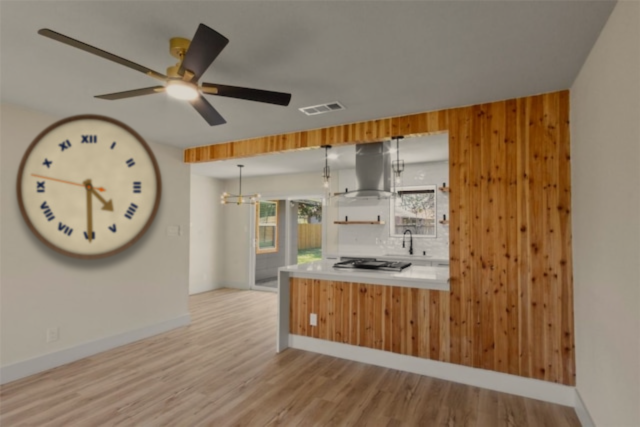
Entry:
4.29.47
